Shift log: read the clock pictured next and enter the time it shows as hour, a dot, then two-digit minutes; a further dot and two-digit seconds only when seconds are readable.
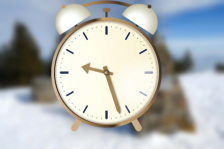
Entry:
9.27
